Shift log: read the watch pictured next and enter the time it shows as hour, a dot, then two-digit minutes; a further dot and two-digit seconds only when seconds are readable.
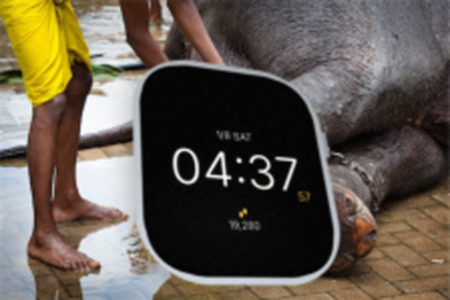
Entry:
4.37
